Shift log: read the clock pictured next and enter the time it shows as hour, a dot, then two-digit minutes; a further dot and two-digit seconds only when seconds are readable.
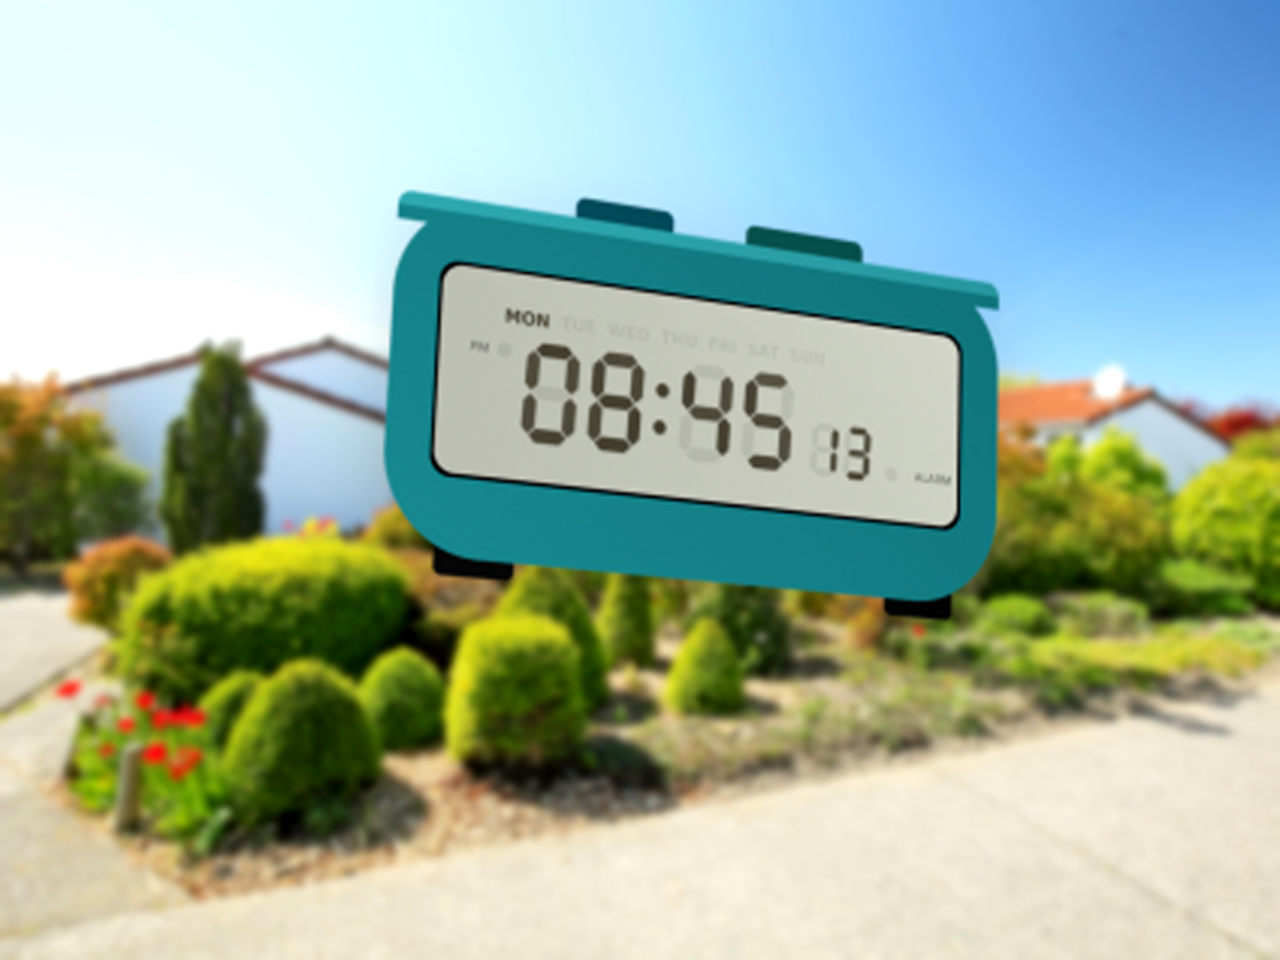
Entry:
8.45.13
